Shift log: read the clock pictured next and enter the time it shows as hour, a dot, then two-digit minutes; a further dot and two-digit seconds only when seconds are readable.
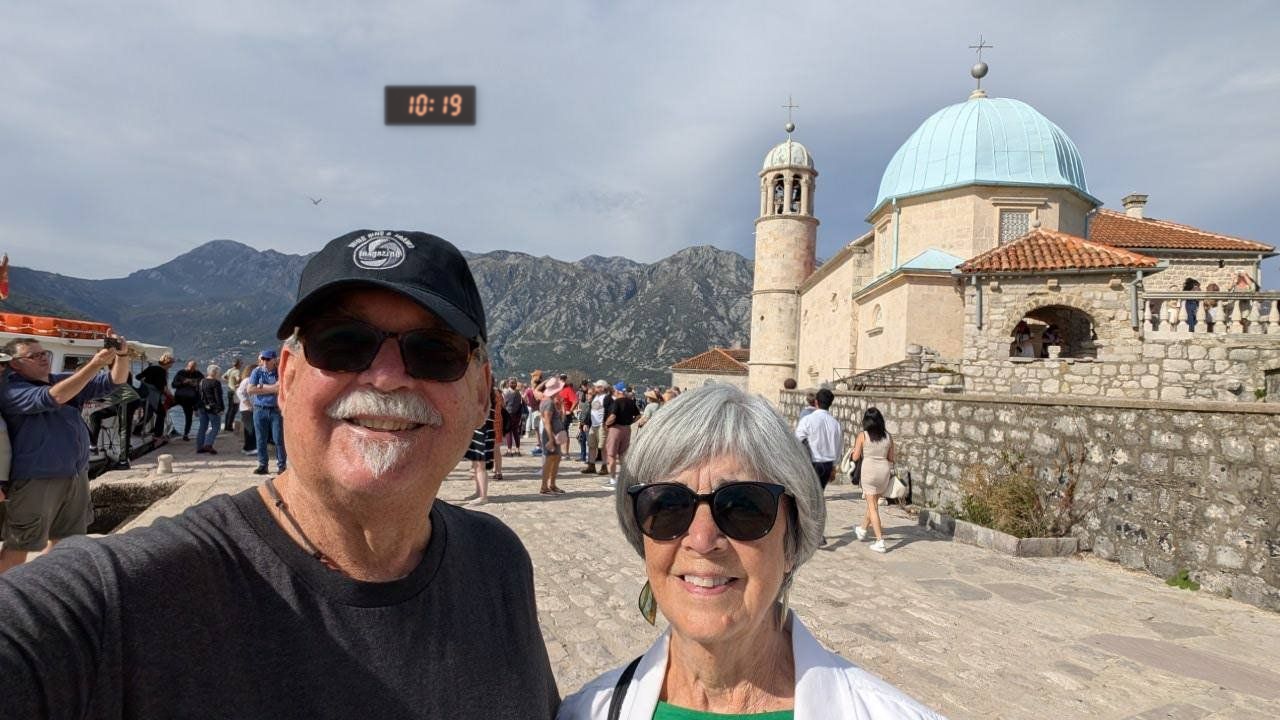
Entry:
10.19
